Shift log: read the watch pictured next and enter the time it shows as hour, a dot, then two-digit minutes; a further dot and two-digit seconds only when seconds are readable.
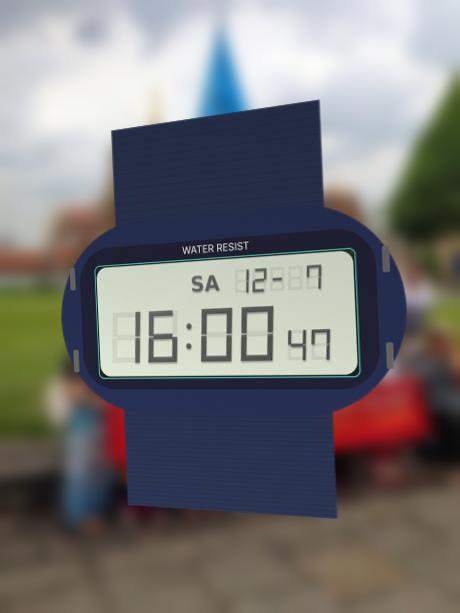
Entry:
16.00.47
